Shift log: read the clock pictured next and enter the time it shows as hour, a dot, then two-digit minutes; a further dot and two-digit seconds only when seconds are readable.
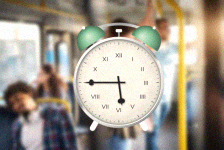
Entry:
5.45
